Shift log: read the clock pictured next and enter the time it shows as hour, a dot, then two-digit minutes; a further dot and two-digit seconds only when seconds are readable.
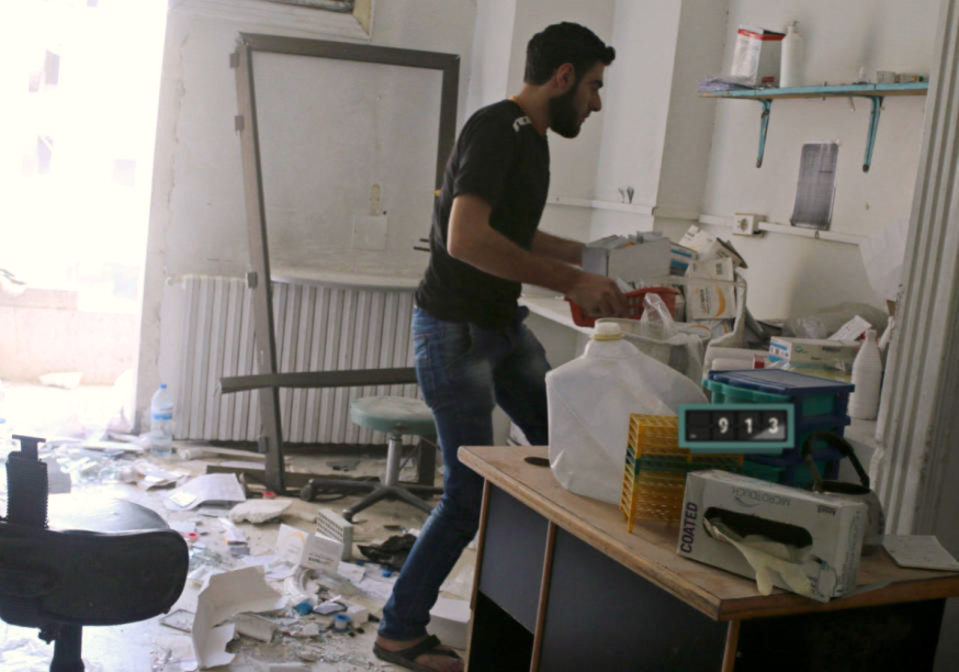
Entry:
9.13
